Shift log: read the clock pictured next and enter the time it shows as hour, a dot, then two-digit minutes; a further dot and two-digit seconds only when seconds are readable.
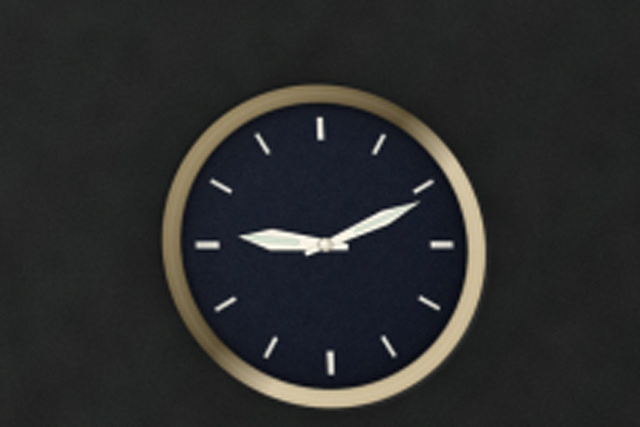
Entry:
9.11
